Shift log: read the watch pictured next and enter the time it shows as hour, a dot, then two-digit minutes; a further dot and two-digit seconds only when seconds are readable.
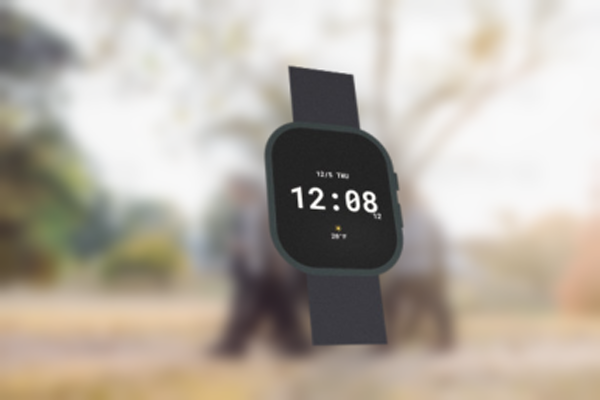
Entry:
12.08
